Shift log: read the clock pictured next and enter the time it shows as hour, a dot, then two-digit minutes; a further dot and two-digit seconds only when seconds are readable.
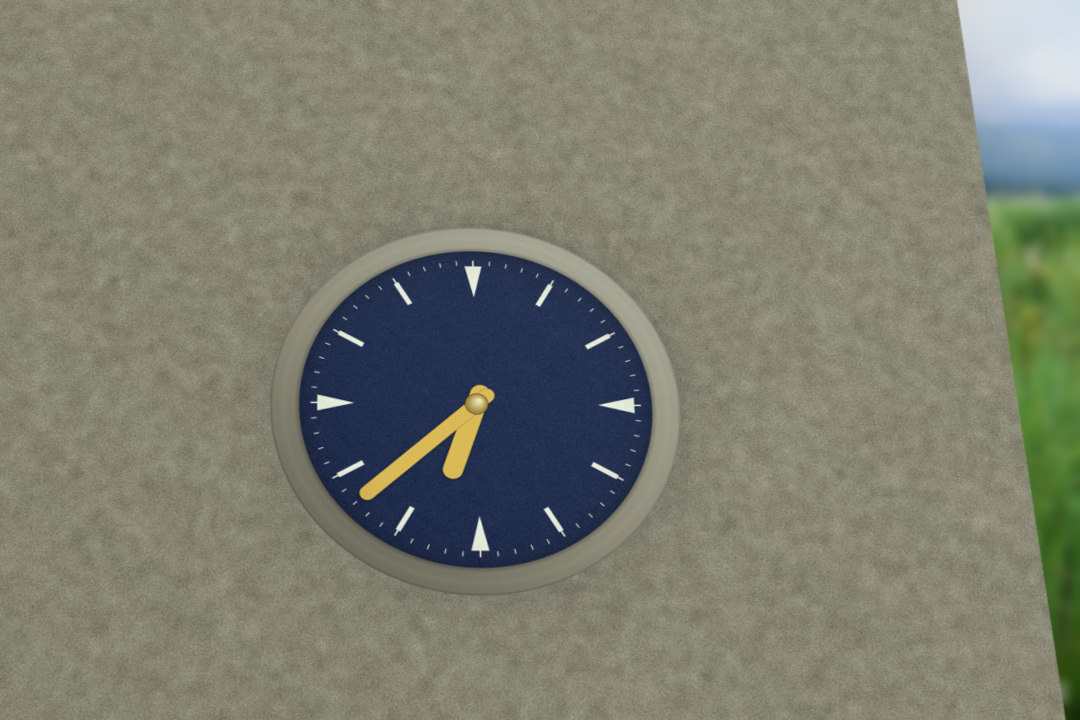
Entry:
6.38
